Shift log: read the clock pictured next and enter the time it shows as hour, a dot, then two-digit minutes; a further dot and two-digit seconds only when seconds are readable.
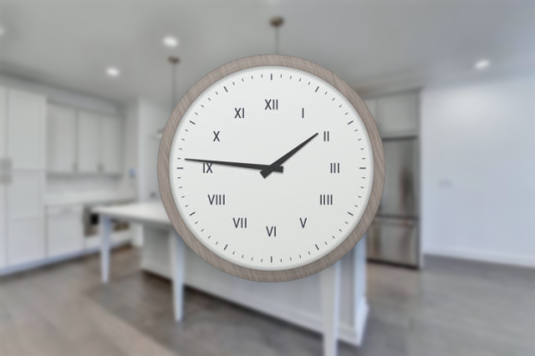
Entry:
1.46
